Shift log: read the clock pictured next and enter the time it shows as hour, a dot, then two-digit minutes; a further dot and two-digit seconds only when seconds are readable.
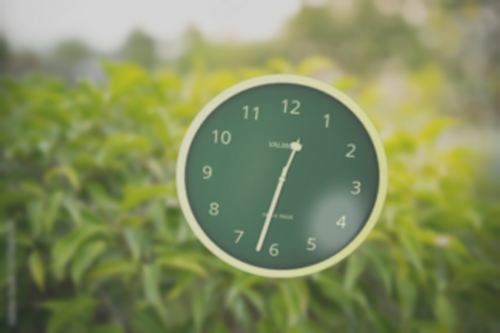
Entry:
12.32
